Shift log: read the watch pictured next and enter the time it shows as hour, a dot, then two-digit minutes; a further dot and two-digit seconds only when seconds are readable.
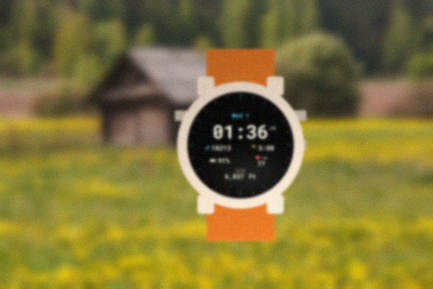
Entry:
1.36
